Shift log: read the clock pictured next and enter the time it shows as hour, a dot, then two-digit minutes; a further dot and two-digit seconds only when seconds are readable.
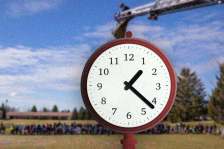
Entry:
1.22
